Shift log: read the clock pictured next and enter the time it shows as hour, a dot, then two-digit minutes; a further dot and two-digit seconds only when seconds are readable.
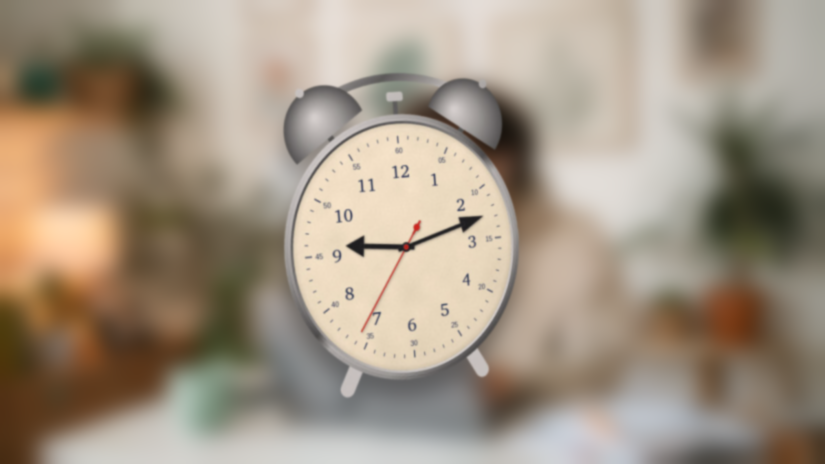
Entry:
9.12.36
